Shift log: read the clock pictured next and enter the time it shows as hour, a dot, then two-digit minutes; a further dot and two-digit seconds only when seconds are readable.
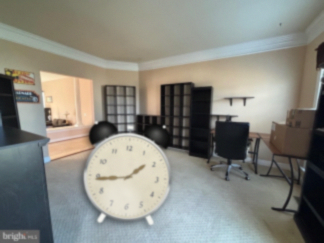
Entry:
1.44
